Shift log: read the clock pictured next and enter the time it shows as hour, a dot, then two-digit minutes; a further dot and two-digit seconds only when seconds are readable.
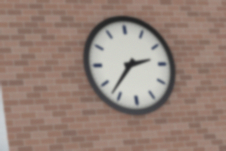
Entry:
2.37
